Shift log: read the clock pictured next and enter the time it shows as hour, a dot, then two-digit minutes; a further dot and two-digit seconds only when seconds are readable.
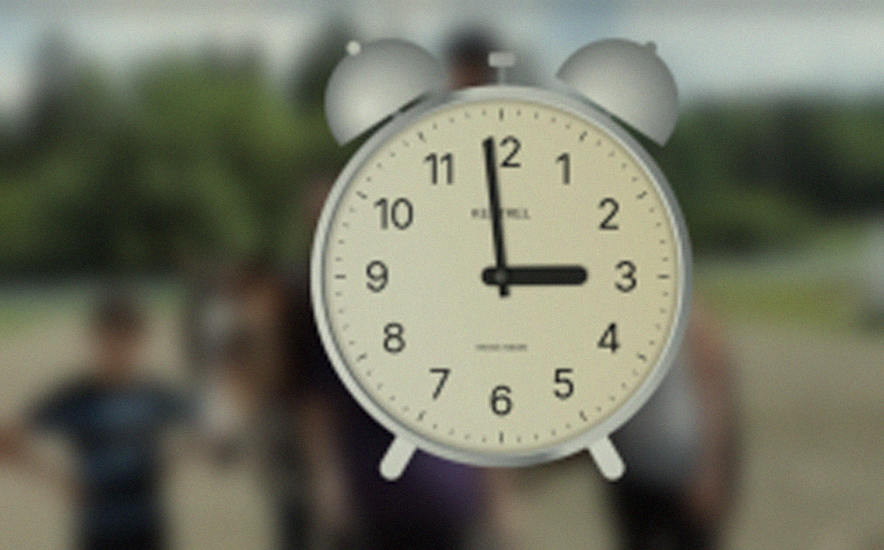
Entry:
2.59
